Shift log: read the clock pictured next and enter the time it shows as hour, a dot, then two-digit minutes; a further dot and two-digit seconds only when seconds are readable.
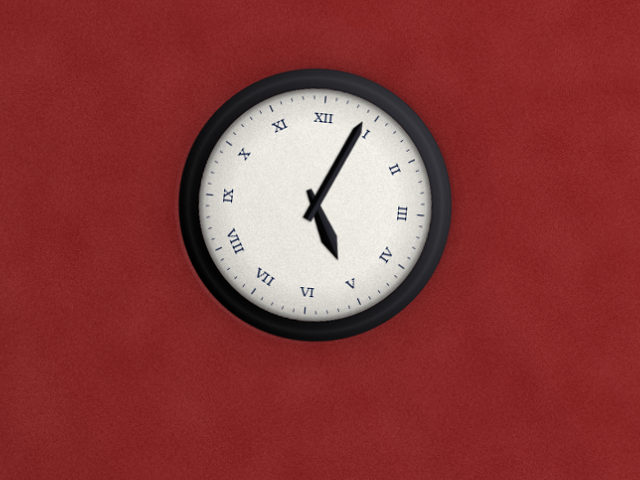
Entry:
5.04
